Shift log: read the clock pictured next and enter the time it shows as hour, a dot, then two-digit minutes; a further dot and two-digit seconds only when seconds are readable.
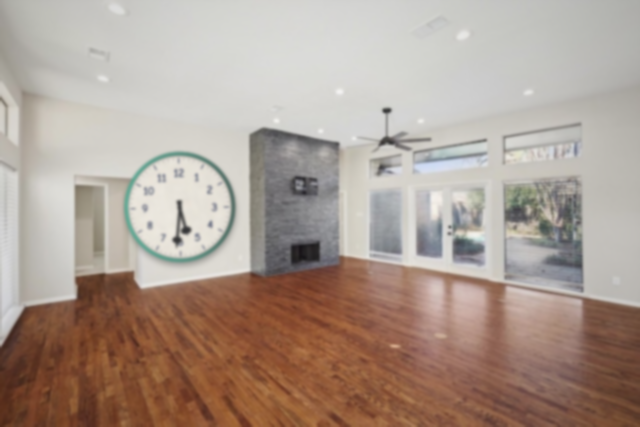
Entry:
5.31
